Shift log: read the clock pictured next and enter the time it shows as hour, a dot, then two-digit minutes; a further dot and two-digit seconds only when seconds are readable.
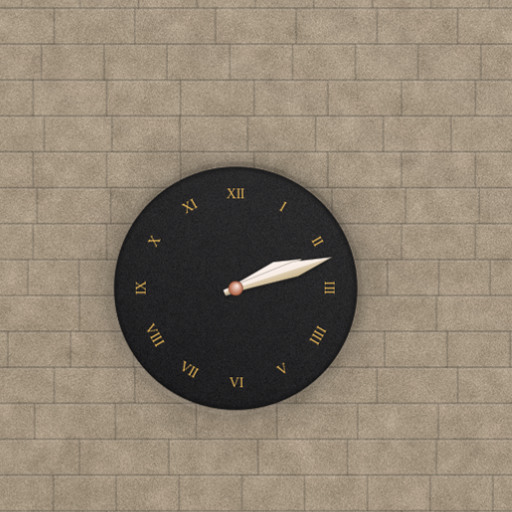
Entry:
2.12
